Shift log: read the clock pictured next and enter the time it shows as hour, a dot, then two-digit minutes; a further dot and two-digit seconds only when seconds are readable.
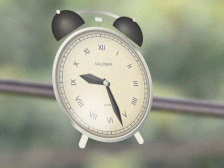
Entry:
9.27
